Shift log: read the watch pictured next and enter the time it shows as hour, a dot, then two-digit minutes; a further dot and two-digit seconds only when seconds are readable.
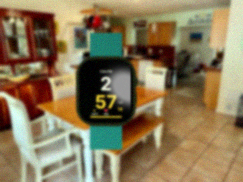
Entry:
2.57
